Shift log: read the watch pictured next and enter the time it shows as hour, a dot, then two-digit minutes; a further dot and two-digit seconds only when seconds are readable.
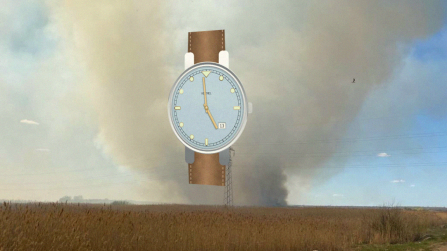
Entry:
4.59
